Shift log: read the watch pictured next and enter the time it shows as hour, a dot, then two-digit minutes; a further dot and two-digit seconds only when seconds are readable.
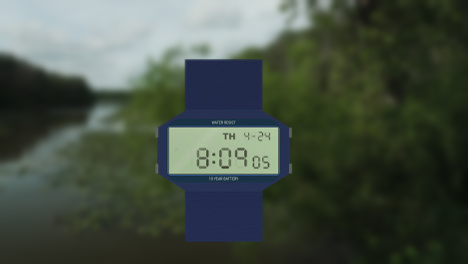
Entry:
8.09.05
